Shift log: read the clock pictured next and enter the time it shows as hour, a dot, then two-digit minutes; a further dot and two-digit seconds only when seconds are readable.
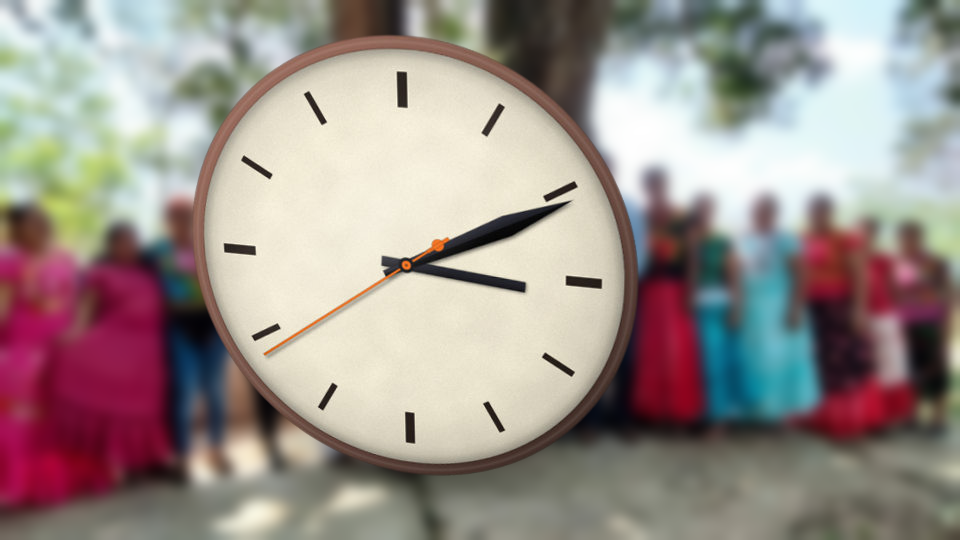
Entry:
3.10.39
